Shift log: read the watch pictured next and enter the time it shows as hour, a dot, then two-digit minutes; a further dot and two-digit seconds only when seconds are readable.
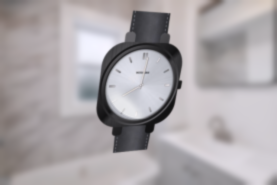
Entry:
8.01
